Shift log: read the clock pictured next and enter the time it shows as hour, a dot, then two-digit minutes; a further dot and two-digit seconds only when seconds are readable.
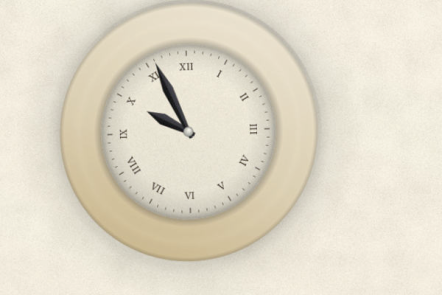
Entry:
9.56
